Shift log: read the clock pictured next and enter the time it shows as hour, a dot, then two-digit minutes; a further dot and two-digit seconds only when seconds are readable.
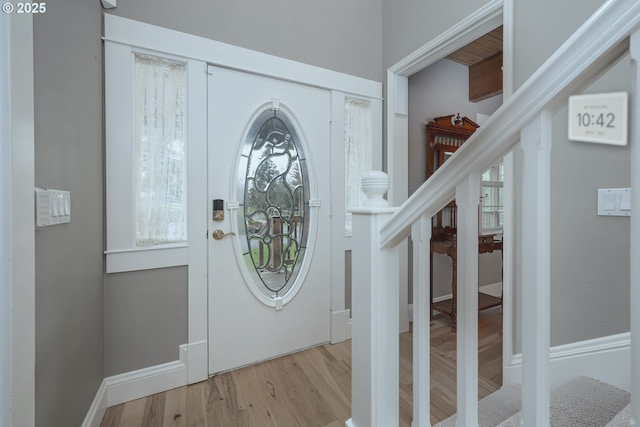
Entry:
10.42
